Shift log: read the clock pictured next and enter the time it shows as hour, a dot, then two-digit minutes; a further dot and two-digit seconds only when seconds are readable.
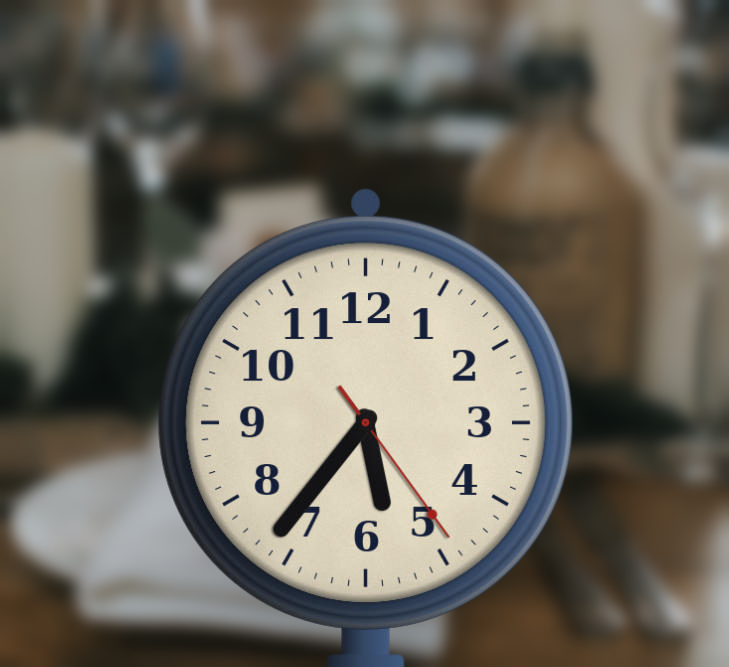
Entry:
5.36.24
